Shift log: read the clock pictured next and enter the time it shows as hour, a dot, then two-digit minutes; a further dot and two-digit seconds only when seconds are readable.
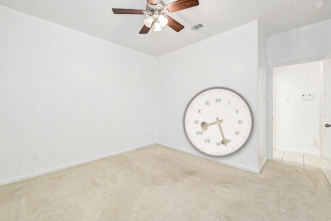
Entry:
8.27
